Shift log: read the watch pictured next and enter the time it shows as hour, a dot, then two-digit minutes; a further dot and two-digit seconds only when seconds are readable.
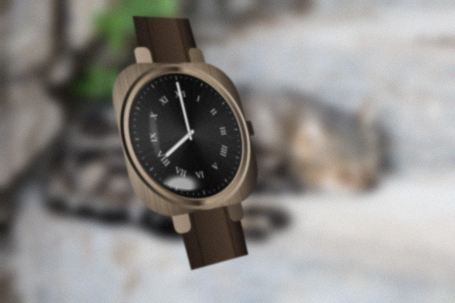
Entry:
8.00
